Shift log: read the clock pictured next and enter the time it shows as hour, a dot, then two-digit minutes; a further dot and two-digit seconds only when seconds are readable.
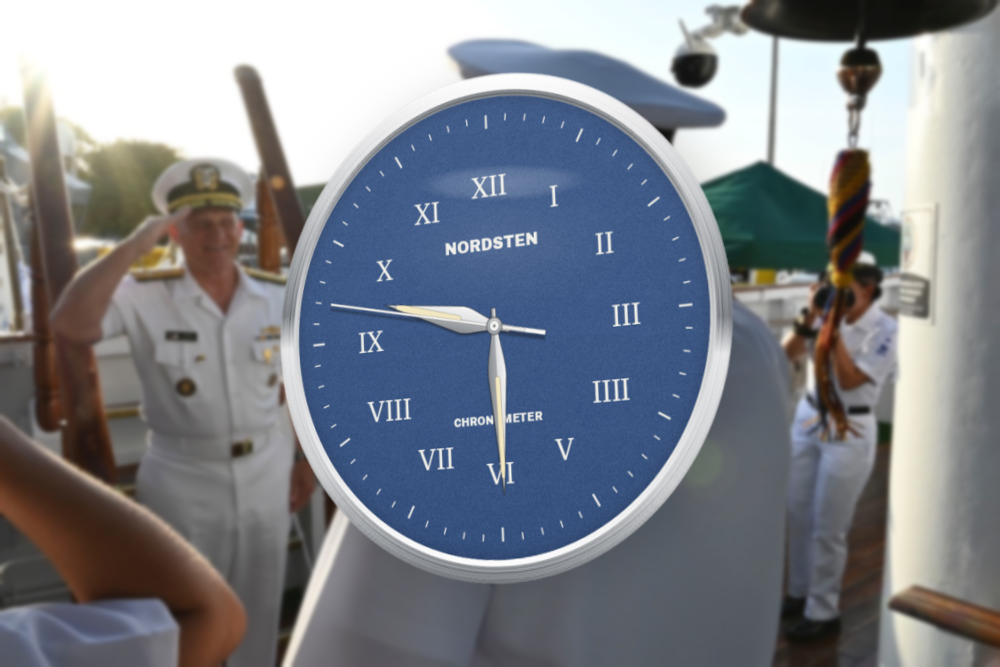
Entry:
9.29.47
